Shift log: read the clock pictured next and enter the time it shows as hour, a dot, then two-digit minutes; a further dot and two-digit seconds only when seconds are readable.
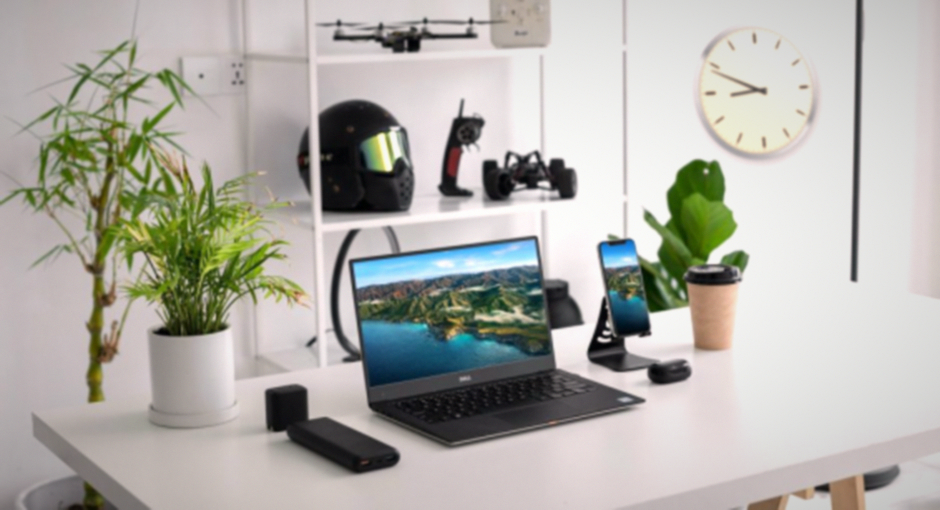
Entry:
8.49
